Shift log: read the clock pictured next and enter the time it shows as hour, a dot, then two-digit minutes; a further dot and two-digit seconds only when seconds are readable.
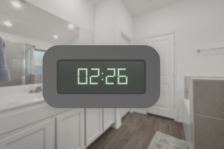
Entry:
2.26
